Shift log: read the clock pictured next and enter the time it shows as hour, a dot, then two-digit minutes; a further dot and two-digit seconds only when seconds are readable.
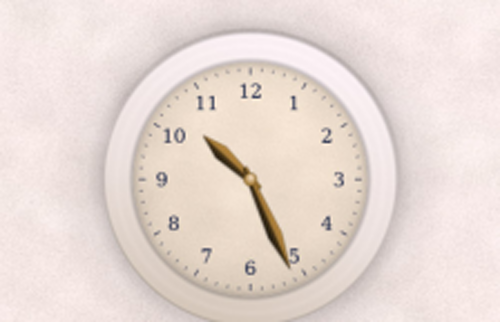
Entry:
10.26
